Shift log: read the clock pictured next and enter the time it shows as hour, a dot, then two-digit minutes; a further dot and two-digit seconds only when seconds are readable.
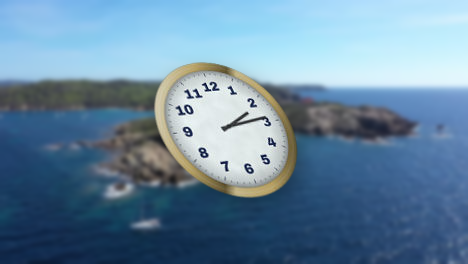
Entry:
2.14
